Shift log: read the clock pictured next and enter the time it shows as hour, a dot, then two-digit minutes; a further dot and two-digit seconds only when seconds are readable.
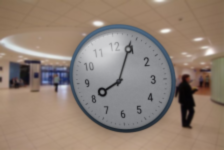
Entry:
8.04
